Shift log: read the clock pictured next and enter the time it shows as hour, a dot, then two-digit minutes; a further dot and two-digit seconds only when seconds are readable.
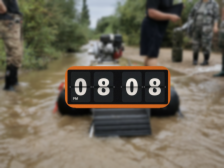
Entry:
8.08
